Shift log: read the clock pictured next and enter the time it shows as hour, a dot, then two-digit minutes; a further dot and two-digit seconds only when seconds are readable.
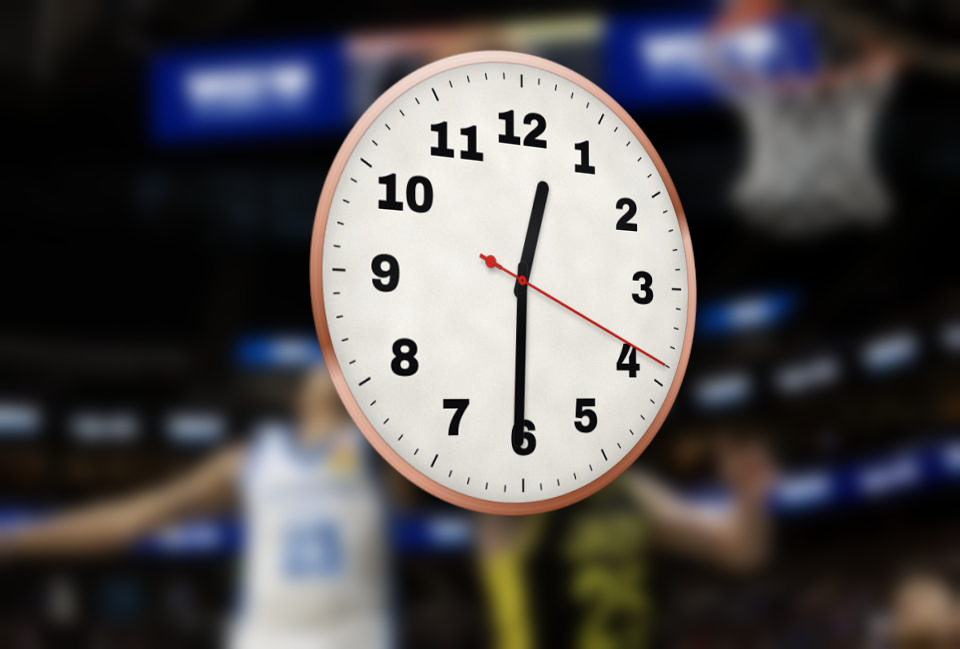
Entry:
12.30.19
